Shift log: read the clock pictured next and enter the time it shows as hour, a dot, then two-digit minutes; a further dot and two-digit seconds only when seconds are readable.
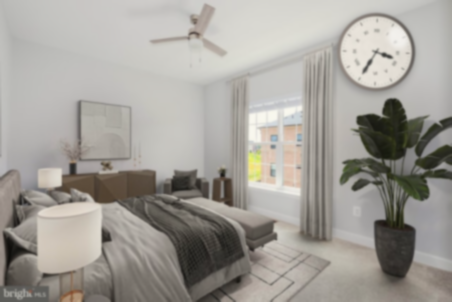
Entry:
3.35
